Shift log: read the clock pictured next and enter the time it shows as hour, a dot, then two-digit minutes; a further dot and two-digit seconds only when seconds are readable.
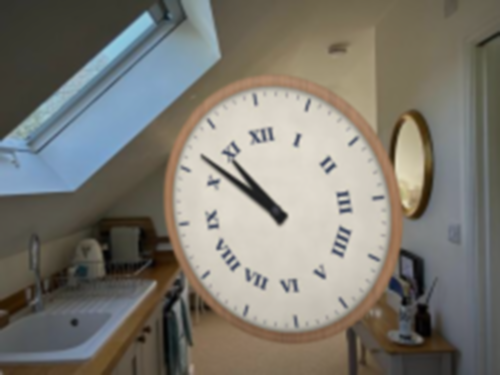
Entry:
10.52
